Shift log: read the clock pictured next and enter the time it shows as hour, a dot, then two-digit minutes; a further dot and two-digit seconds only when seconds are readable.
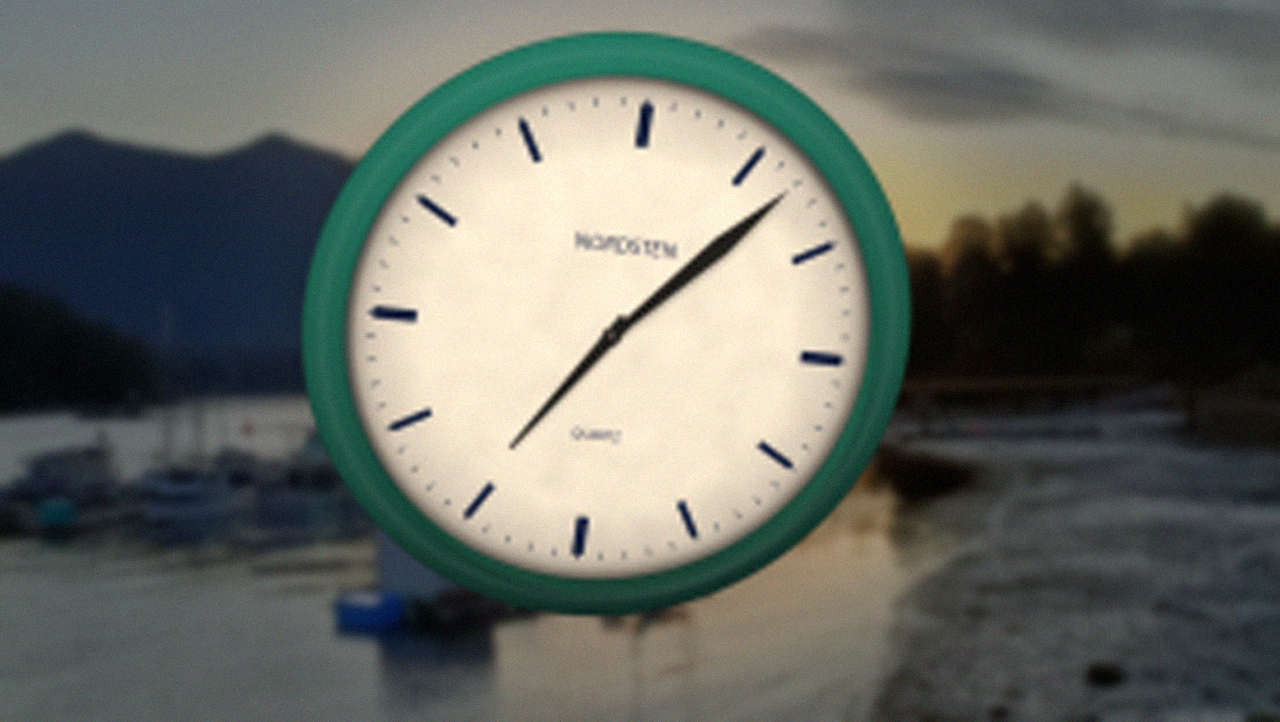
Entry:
7.07
